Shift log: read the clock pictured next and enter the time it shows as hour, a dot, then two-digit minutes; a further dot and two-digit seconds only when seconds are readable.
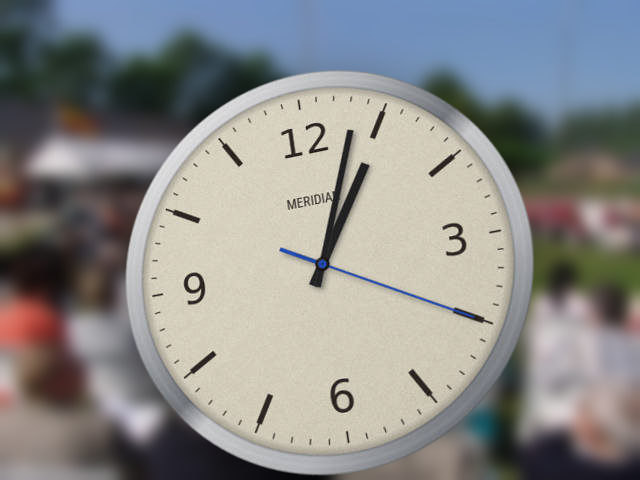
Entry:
1.03.20
